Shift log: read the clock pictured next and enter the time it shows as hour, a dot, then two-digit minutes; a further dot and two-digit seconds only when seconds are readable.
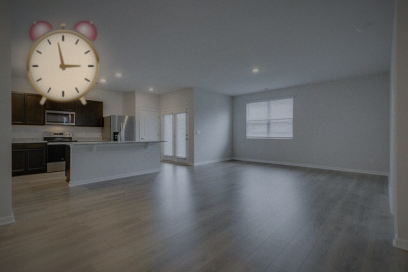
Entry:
2.58
